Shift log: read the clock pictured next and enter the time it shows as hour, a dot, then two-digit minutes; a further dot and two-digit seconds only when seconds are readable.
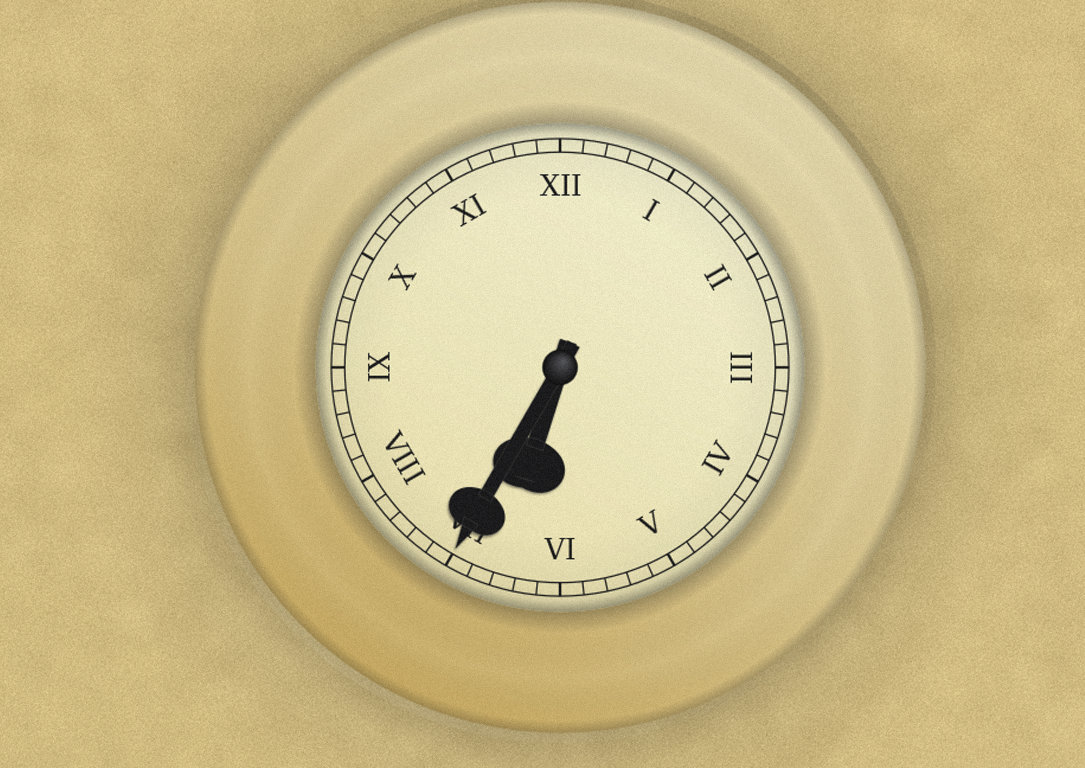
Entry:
6.35
